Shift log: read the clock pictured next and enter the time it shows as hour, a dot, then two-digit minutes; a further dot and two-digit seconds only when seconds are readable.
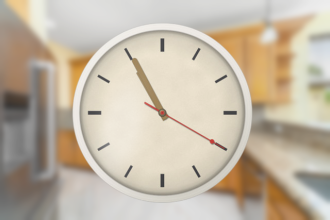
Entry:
10.55.20
